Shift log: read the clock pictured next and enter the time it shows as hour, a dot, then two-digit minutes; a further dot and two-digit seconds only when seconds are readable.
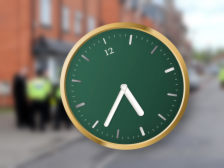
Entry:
5.38
